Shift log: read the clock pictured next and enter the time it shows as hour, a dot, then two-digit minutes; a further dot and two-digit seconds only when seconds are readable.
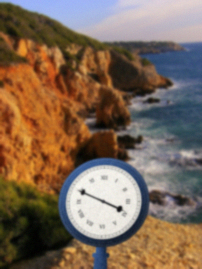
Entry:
3.49
